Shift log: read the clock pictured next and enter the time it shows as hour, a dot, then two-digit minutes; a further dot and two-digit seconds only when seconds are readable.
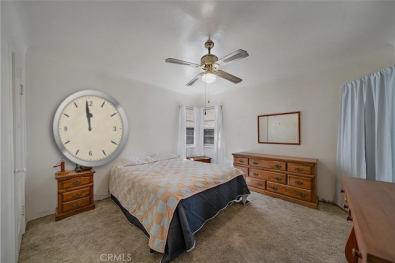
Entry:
11.59
